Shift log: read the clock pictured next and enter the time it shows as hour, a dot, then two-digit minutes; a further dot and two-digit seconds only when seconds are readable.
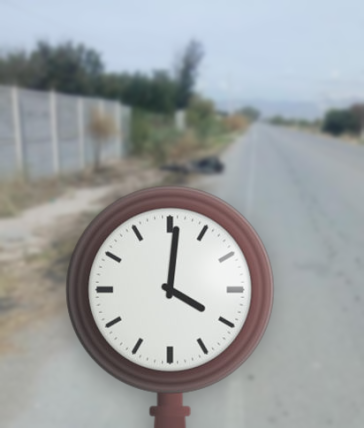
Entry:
4.01
